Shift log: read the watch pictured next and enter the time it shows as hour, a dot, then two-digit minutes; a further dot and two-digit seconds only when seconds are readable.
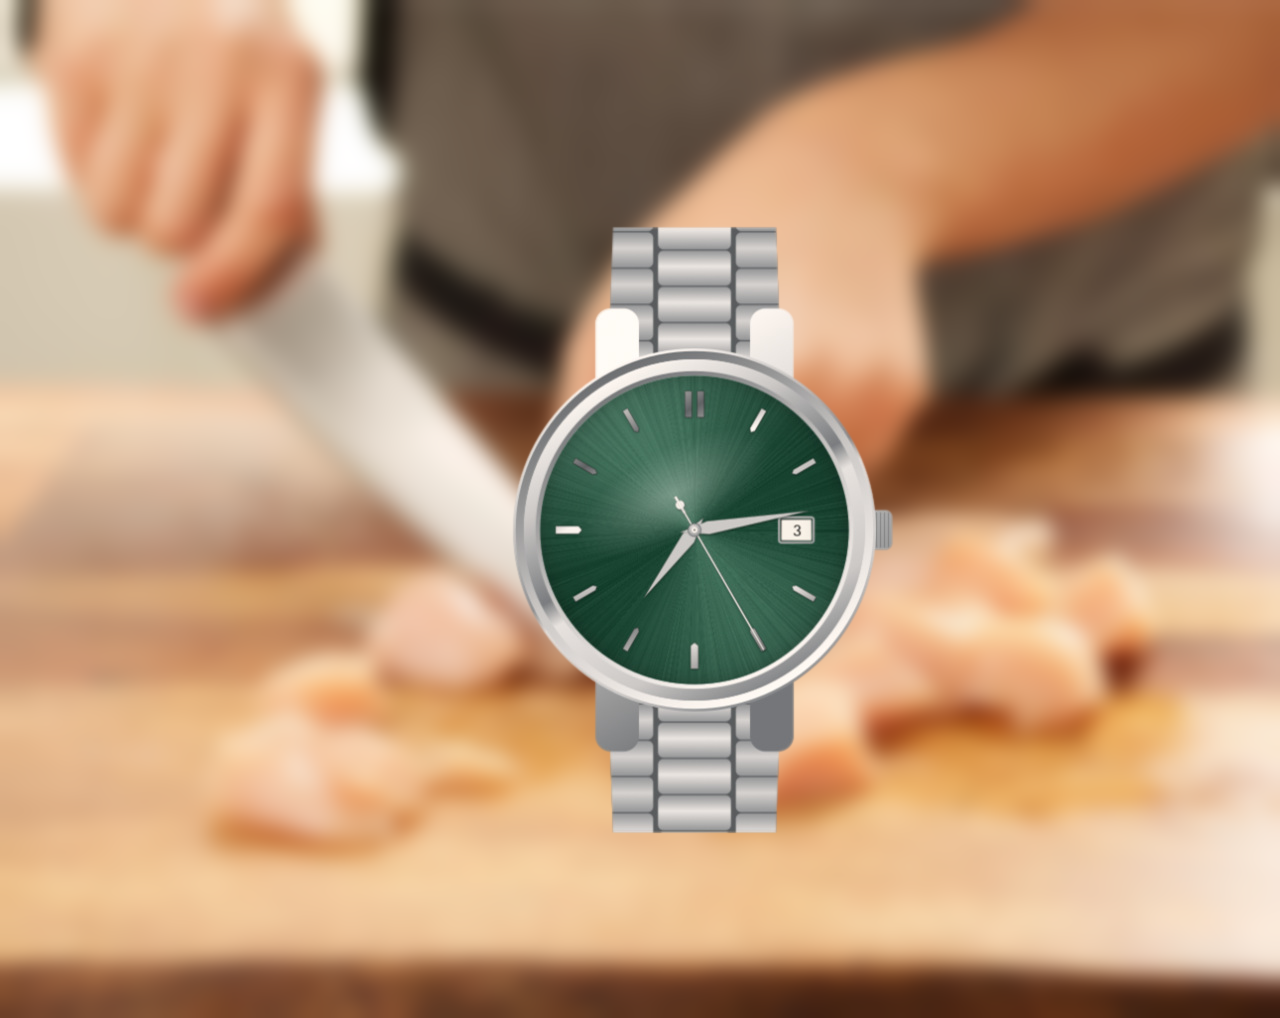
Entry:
7.13.25
